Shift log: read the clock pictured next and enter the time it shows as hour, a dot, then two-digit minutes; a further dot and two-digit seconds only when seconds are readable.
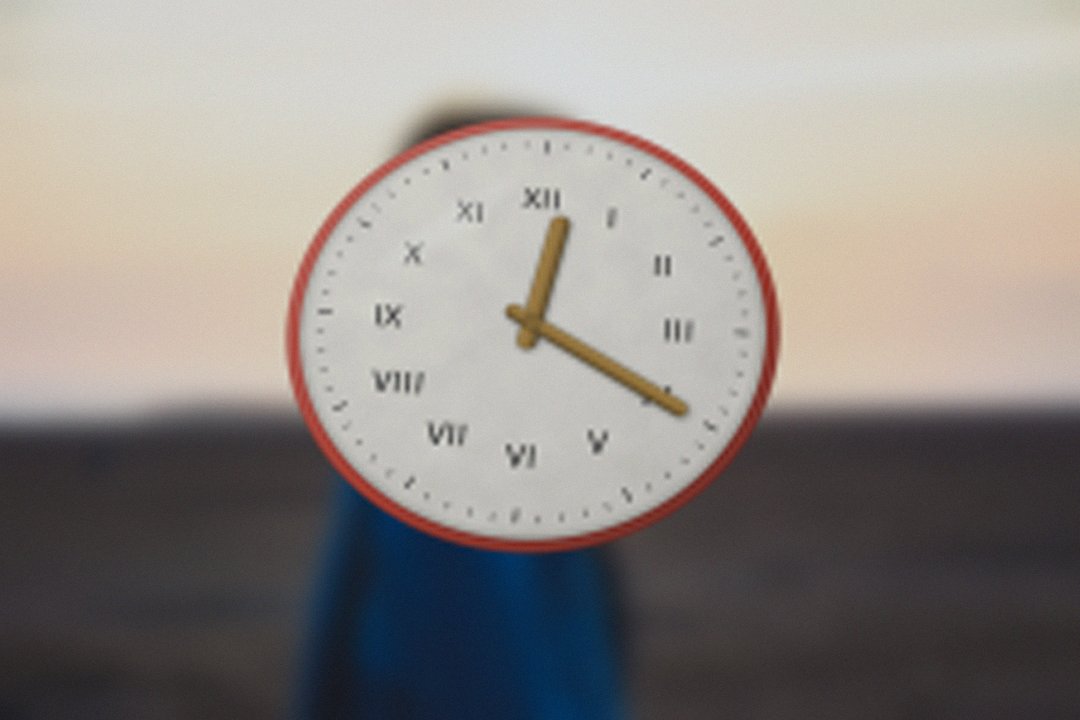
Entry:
12.20
